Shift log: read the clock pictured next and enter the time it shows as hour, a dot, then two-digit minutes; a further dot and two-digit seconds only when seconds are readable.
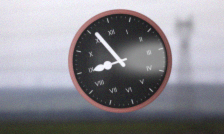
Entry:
8.56
